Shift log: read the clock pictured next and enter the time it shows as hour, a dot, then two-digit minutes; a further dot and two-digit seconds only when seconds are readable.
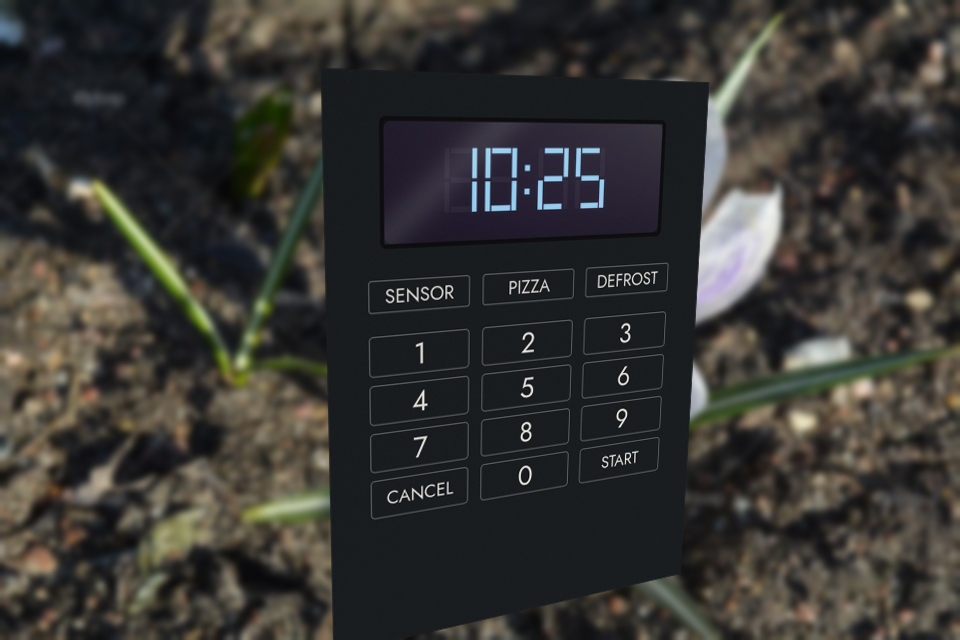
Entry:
10.25
